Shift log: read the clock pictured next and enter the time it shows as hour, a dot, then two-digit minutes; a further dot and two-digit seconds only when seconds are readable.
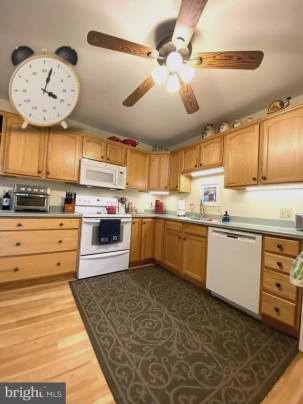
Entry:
4.03
